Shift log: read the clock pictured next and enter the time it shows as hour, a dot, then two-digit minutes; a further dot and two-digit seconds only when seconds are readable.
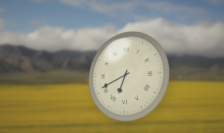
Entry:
6.41
